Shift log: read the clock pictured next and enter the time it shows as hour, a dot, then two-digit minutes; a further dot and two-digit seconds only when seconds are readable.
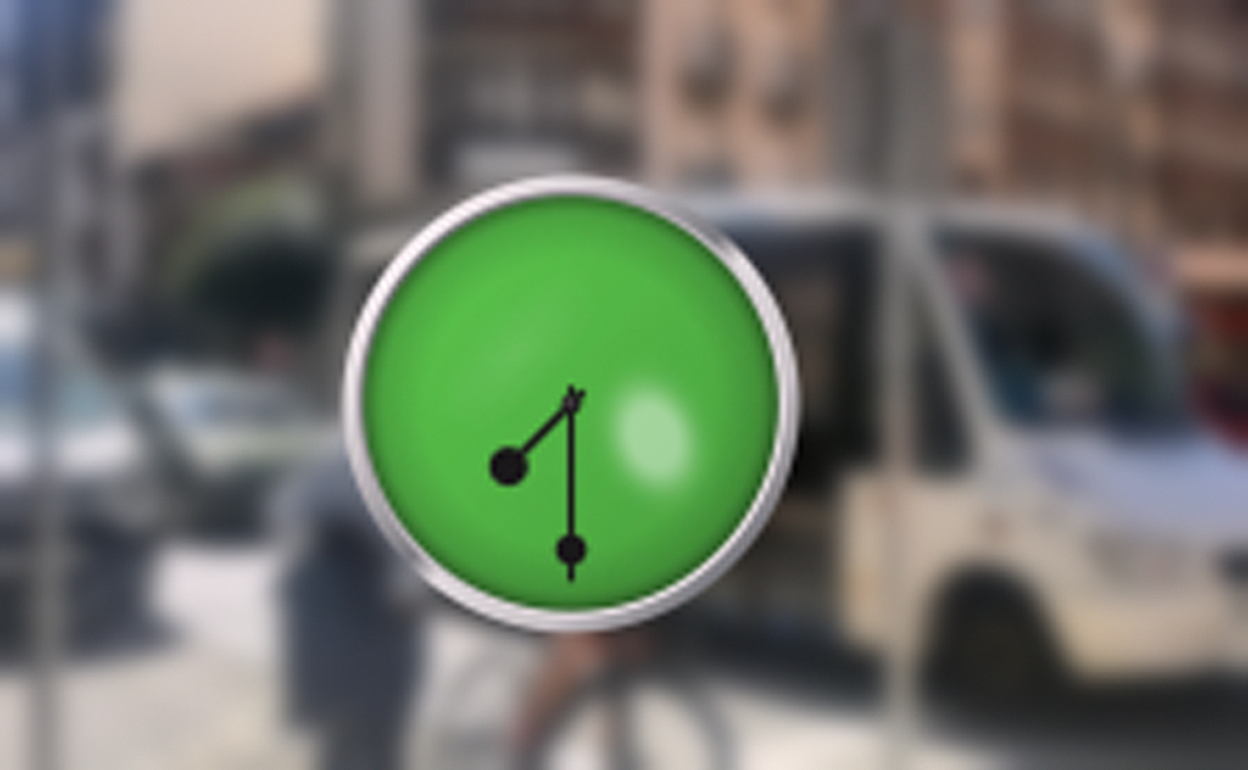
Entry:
7.30
